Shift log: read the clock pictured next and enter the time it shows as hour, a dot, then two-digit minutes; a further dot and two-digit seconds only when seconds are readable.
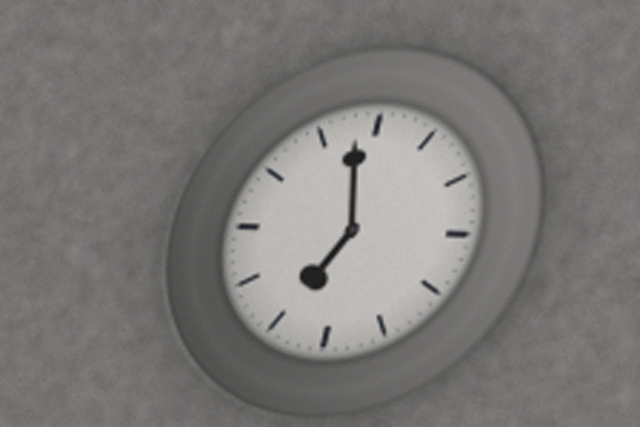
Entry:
6.58
